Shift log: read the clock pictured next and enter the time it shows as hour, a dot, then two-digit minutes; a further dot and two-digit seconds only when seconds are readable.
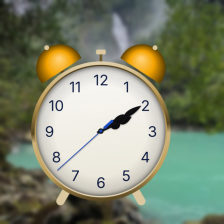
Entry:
2.09.38
